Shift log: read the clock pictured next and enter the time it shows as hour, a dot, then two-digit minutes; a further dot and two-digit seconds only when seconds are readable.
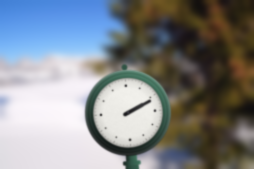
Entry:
2.11
